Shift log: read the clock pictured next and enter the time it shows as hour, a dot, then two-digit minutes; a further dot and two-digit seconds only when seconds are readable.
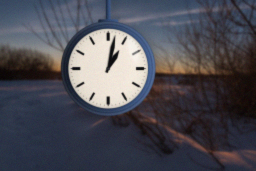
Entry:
1.02
